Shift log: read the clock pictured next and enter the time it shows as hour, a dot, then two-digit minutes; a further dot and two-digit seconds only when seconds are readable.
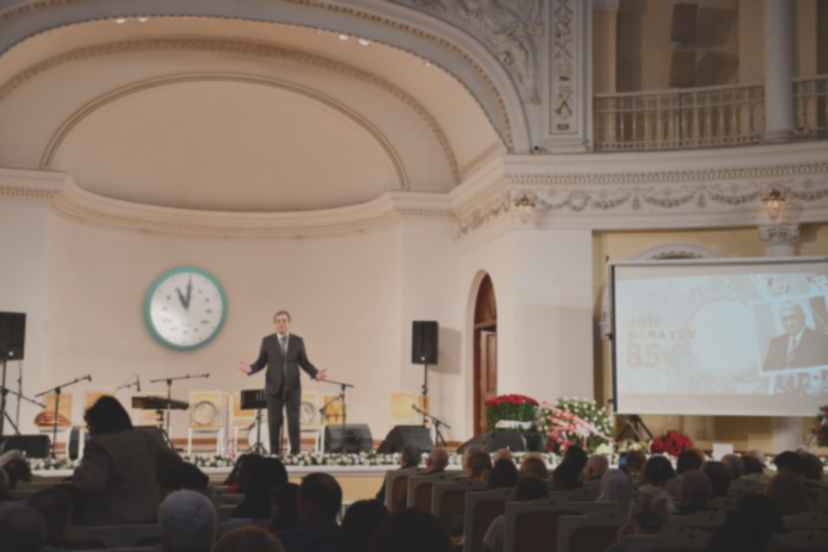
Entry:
11.00
